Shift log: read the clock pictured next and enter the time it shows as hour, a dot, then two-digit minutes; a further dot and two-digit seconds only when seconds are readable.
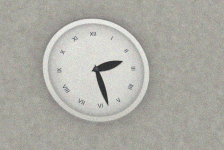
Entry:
2.28
